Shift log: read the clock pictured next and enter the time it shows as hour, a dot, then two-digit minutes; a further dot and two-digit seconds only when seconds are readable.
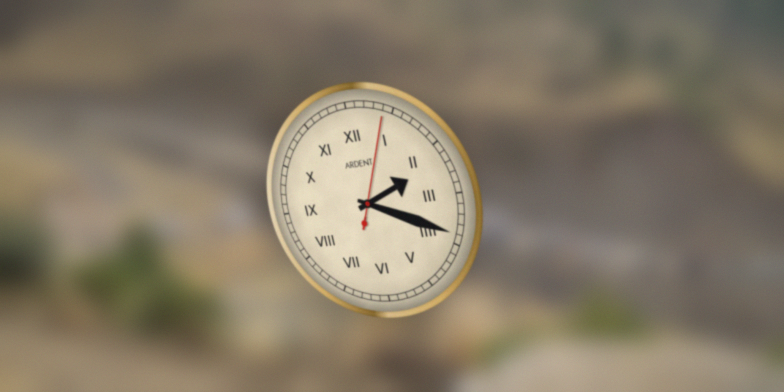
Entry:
2.19.04
